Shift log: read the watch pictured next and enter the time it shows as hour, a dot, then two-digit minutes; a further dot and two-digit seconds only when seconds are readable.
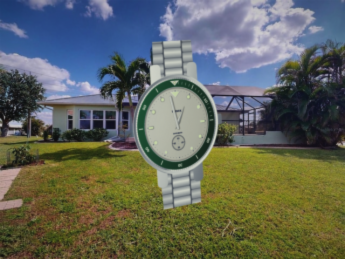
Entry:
12.58
